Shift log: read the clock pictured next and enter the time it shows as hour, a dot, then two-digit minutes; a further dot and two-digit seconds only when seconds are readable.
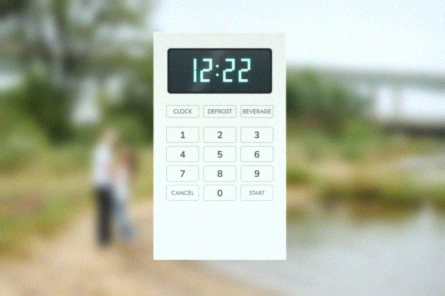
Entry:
12.22
